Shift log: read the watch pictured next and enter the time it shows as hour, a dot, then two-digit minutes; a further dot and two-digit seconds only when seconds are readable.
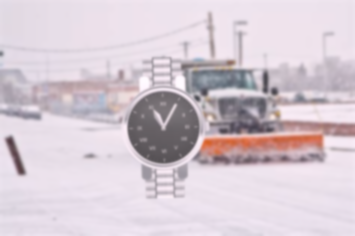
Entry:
11.05
